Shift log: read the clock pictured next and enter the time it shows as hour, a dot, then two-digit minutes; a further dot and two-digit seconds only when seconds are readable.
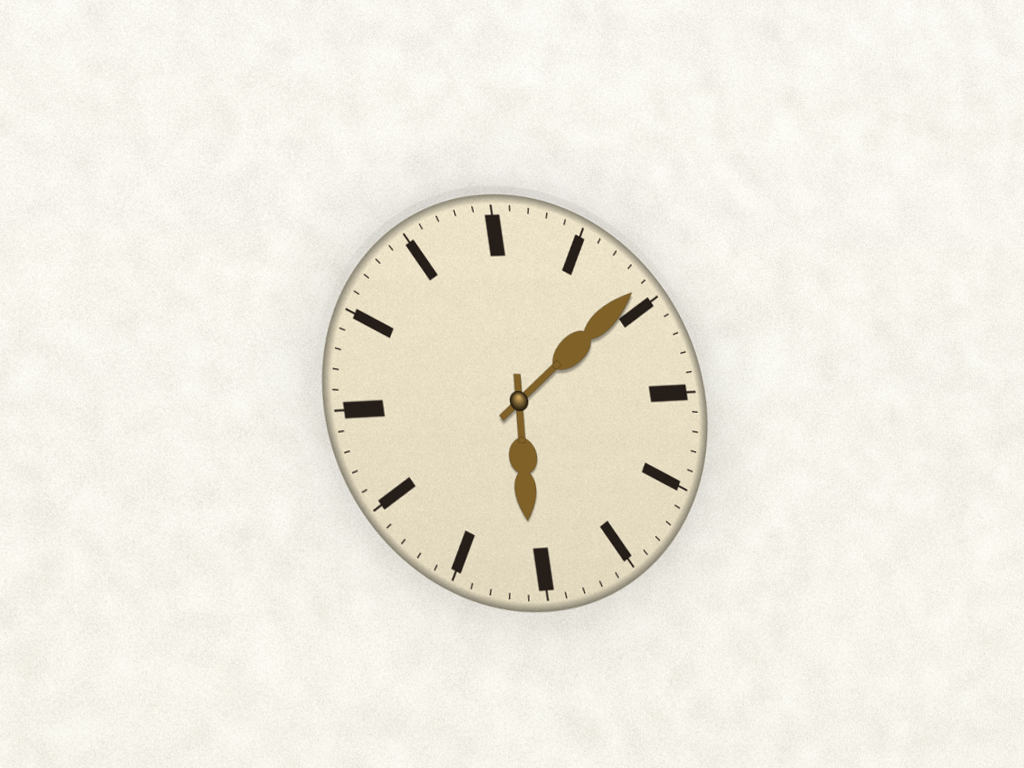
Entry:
6.09
